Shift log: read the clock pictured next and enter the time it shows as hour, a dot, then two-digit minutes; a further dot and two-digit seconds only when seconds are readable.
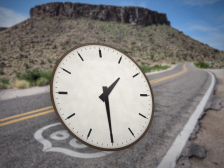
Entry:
1.30
